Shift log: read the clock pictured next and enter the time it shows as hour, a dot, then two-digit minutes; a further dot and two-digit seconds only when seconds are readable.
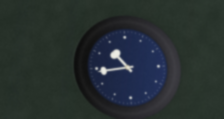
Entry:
10.44
